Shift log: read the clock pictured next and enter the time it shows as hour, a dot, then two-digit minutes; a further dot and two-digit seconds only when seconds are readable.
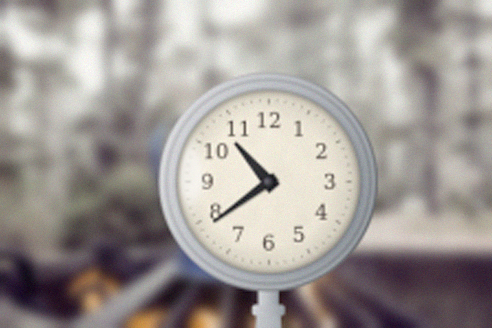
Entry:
10.39
